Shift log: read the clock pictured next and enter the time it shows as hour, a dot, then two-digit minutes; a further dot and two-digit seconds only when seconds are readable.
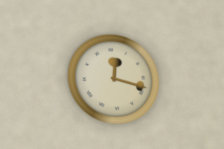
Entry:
12.18
